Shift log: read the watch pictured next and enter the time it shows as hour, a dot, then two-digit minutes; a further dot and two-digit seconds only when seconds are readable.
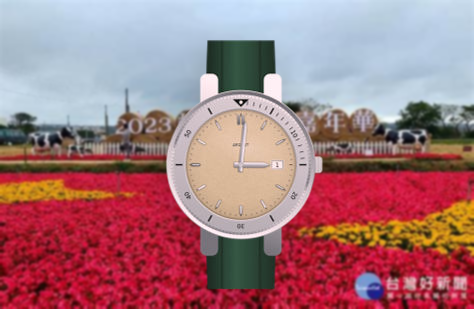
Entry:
3.01
